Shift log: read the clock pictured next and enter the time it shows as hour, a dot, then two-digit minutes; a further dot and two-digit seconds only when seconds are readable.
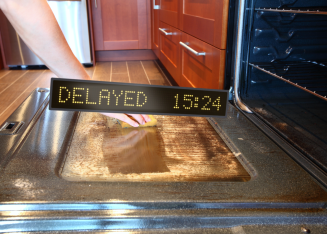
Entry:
15.24
